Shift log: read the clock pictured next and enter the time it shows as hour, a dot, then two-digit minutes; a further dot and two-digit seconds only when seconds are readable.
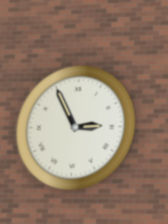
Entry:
2.55
